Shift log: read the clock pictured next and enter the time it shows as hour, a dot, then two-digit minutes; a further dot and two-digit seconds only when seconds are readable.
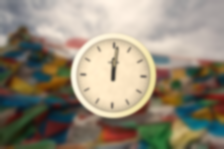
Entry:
12.01
